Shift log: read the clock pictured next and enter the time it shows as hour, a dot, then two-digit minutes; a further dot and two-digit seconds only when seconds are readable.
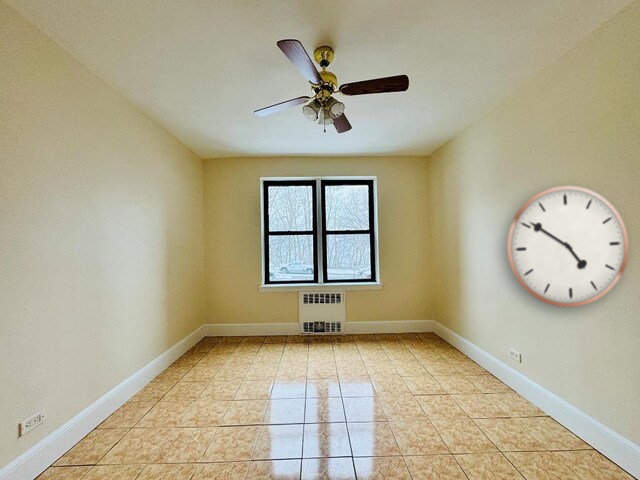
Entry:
4.51
